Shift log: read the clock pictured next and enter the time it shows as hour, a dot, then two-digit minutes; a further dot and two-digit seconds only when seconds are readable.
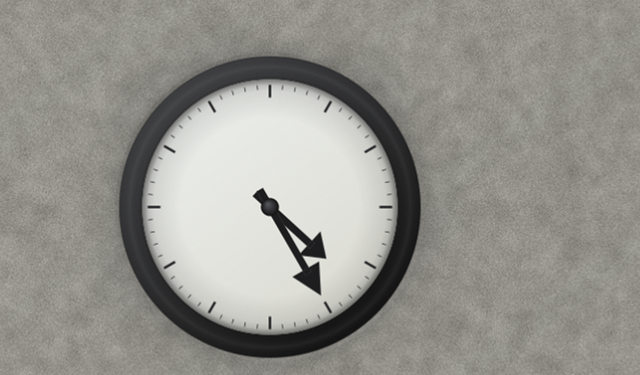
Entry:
4.25
